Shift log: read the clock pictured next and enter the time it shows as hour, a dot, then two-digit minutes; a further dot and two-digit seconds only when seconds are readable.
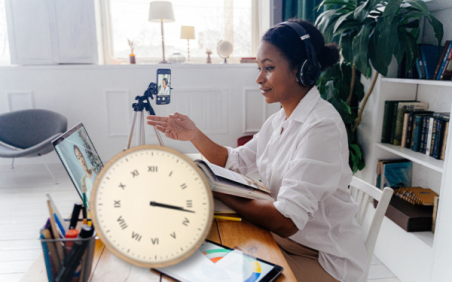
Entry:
3.17
